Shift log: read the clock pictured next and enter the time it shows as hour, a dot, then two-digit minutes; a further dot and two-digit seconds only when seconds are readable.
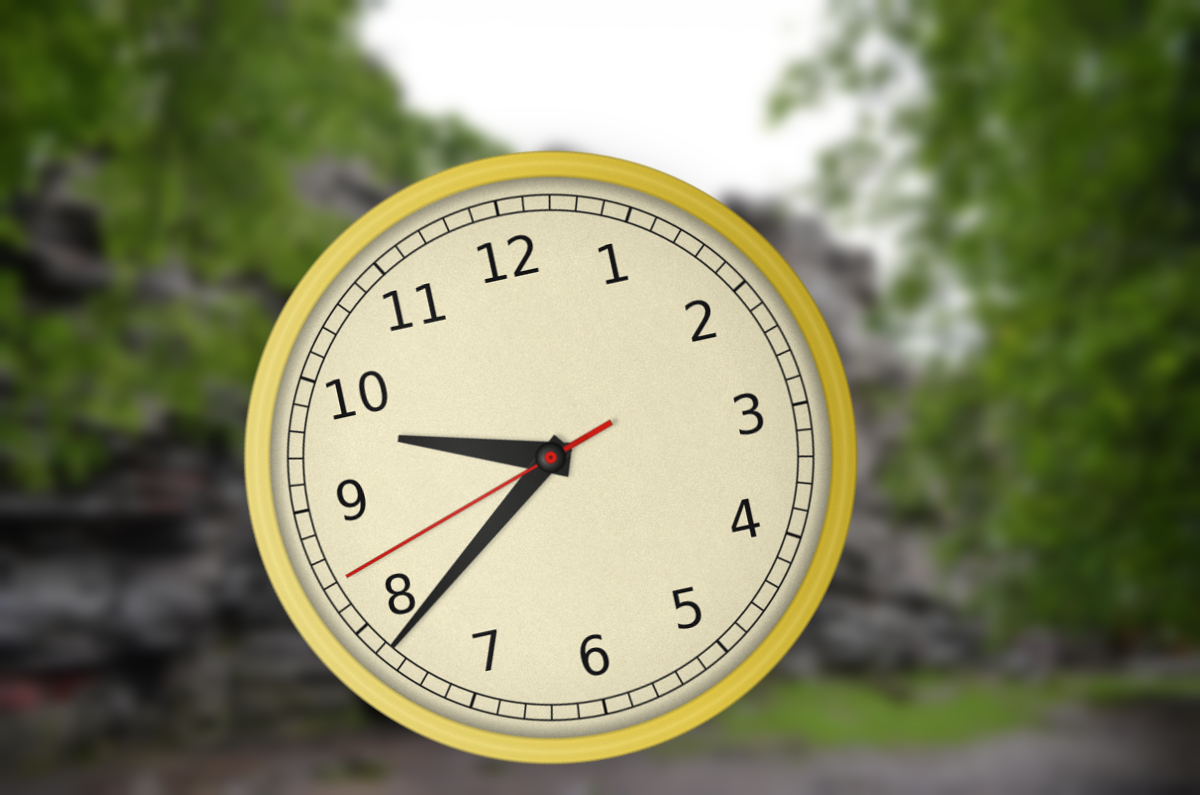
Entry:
9.38.42
